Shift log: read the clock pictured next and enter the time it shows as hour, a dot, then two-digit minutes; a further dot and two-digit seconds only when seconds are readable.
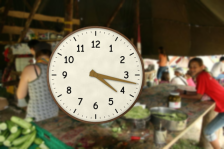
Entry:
4.17
